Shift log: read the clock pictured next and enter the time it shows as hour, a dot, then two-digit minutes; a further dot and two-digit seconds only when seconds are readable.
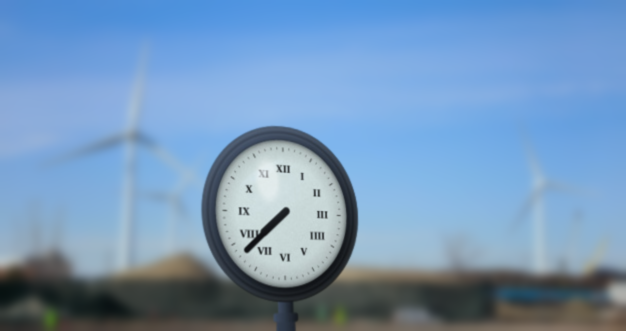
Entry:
7.38
